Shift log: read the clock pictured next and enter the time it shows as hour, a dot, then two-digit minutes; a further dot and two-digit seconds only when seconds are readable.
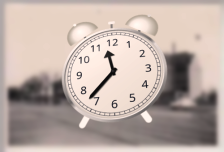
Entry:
11.37
